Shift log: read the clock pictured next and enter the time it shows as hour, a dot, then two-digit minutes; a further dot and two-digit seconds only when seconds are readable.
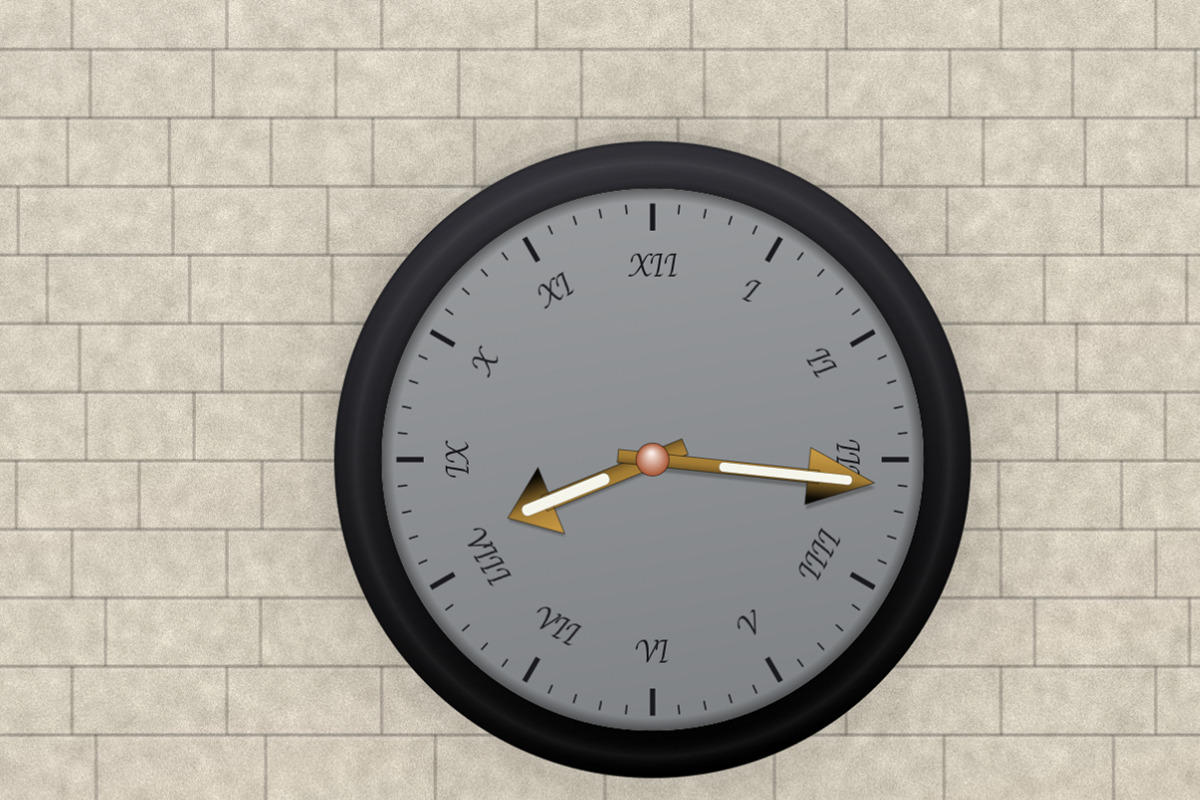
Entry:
8.16
